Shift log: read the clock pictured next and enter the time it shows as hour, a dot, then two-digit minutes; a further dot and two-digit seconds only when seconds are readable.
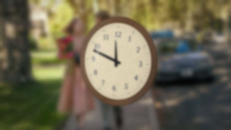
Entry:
11.48
